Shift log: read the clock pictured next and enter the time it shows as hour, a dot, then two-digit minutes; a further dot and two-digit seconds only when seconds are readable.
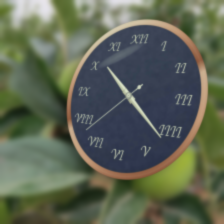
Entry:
10.21.38
